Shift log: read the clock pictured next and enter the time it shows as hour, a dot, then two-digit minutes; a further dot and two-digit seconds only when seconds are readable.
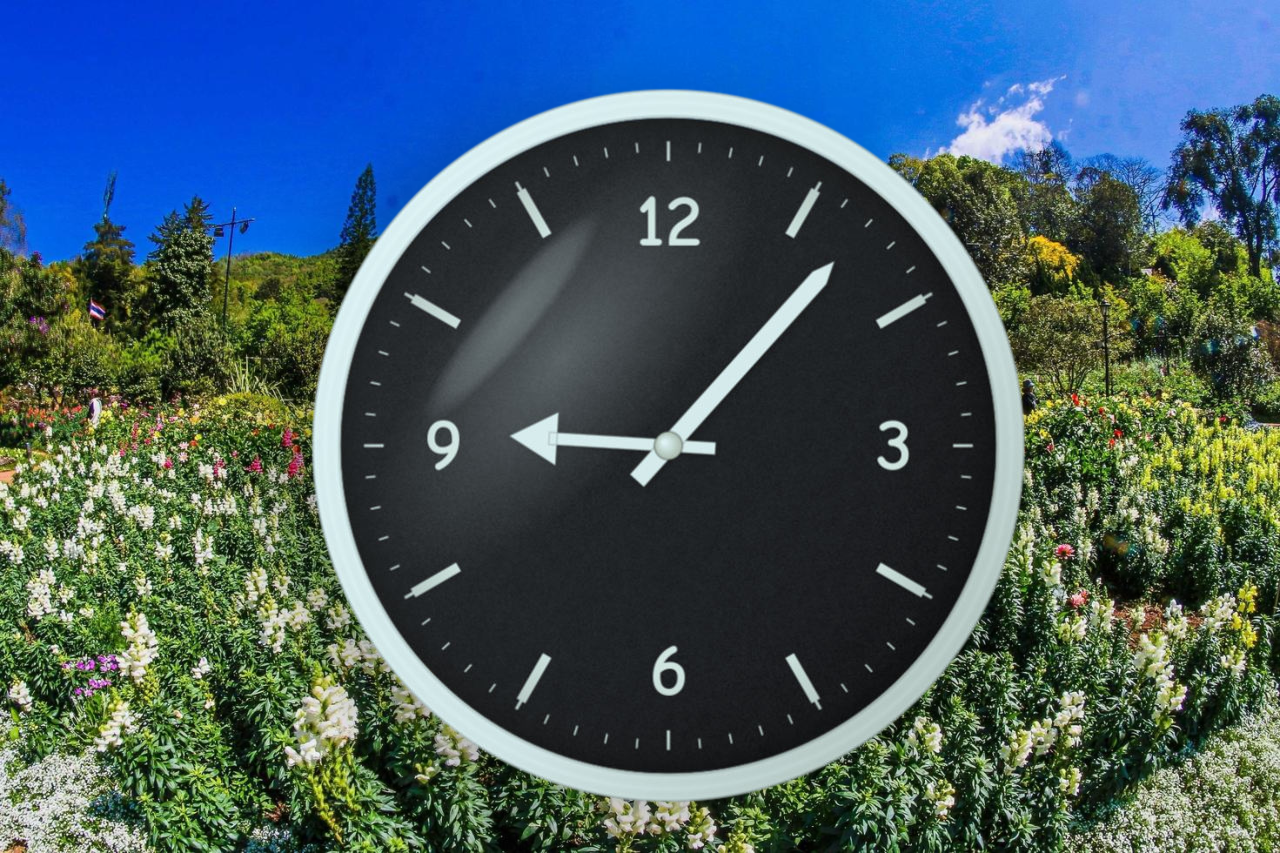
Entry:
9.07
